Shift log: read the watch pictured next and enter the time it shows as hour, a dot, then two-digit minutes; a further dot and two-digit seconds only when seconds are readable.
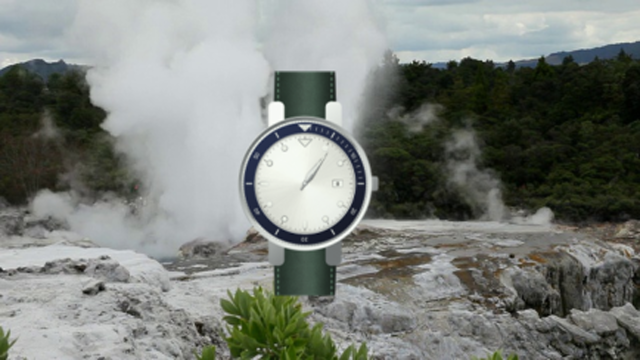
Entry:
1.06
